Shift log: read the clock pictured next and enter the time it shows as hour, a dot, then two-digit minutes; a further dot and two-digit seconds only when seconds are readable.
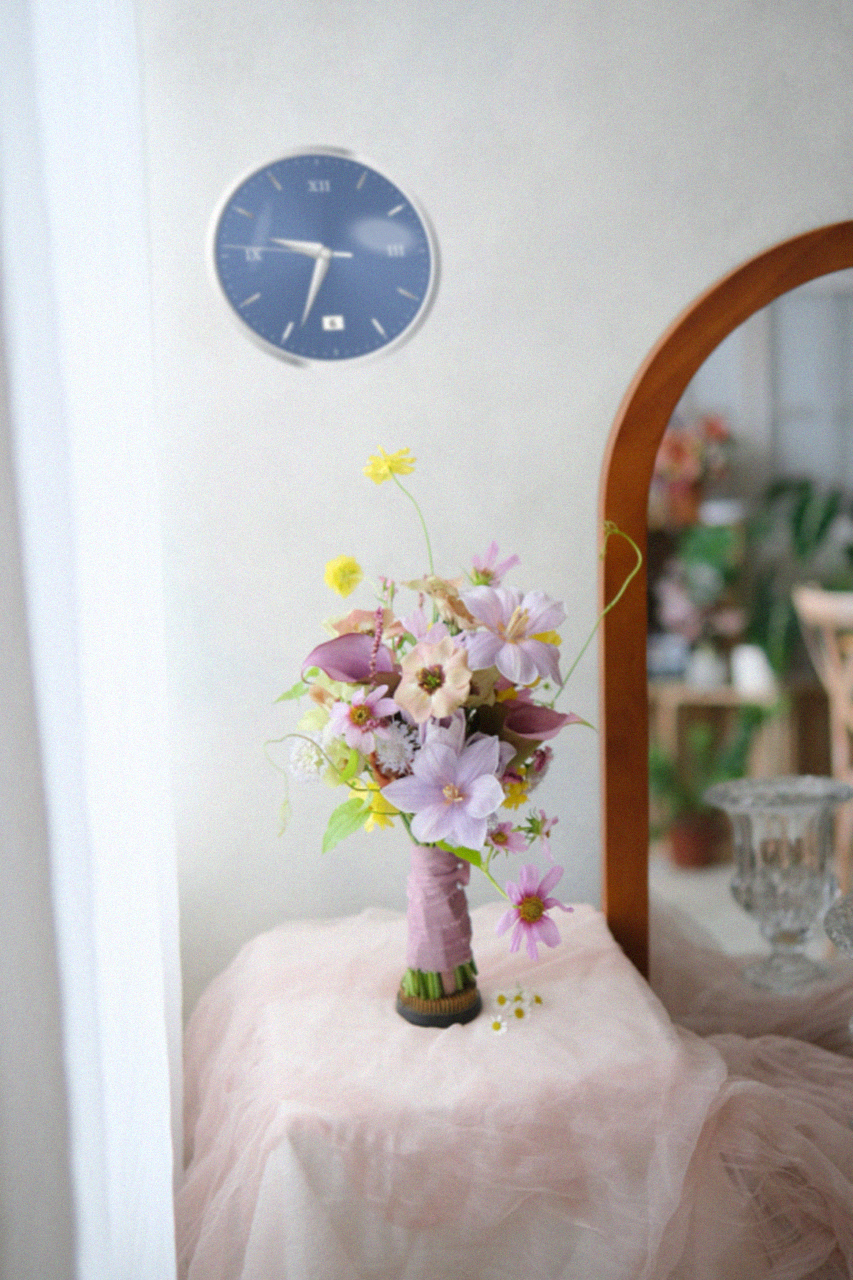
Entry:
9.33.46
